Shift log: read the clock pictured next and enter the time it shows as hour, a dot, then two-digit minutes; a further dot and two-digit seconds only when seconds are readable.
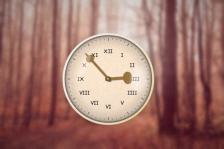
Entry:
2.53
